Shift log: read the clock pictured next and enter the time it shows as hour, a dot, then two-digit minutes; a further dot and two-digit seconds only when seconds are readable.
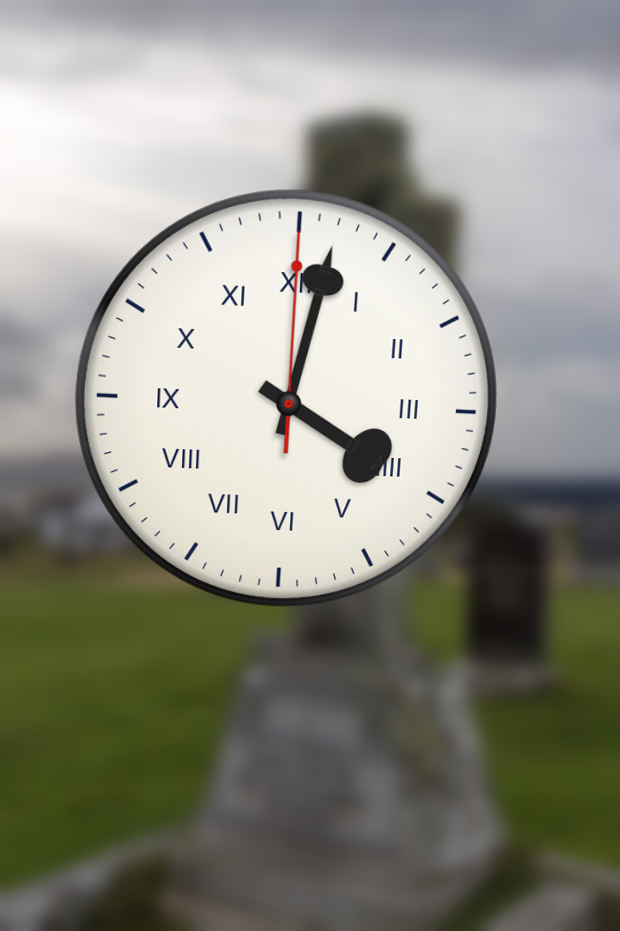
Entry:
4.02.00
